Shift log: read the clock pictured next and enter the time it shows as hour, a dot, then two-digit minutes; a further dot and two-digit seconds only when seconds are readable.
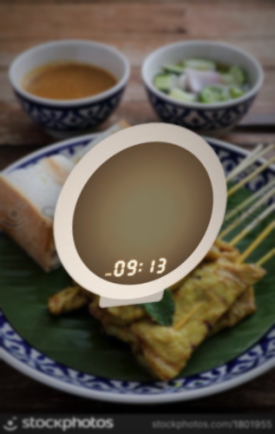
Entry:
9.13
